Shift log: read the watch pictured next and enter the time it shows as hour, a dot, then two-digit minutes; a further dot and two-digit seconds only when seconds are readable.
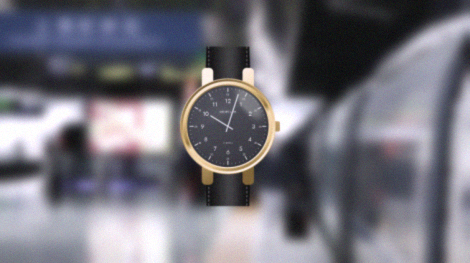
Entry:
10.03
